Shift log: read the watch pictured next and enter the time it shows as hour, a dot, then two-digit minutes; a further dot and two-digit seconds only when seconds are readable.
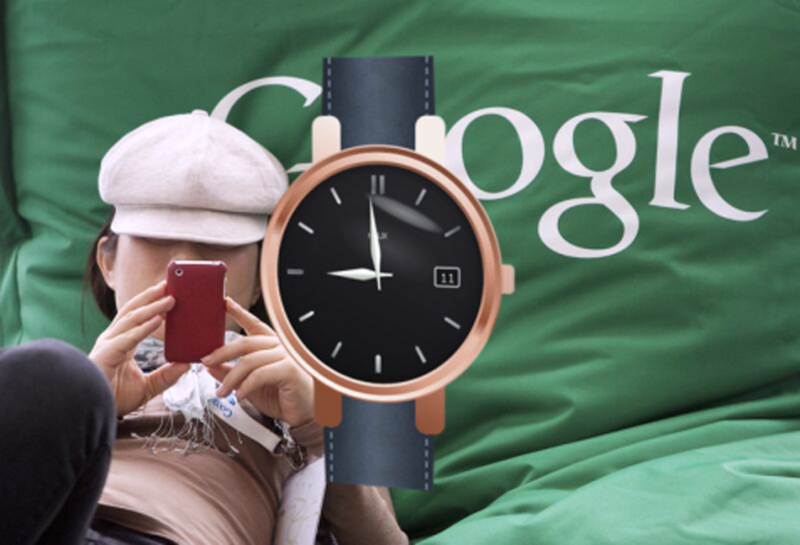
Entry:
8.59
